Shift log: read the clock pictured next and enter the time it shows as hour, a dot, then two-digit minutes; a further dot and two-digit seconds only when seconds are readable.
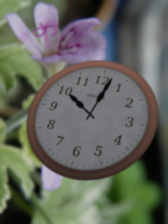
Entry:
10.02
